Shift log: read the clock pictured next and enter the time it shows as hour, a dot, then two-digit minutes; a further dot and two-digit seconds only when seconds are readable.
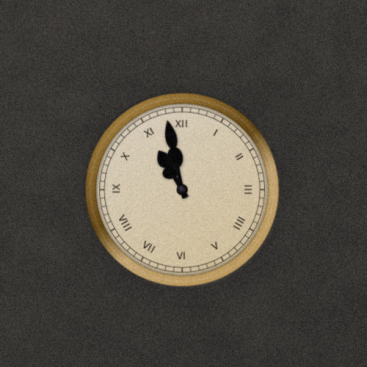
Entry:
10.58
